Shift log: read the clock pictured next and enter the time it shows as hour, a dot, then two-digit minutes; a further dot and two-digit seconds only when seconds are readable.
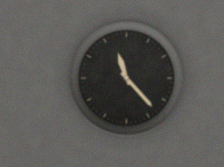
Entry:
11.23
